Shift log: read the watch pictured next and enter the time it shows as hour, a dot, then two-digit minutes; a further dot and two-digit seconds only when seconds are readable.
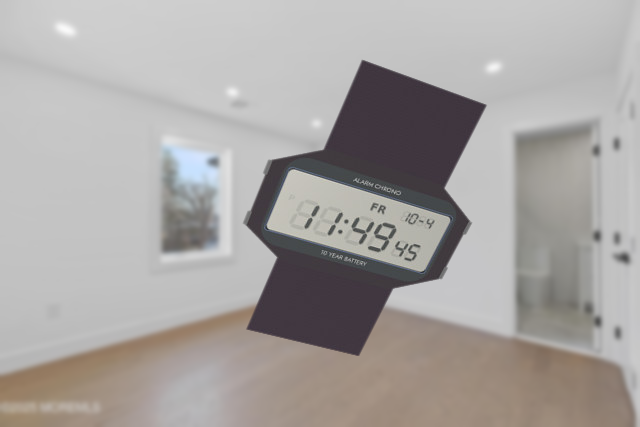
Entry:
11.49.45
